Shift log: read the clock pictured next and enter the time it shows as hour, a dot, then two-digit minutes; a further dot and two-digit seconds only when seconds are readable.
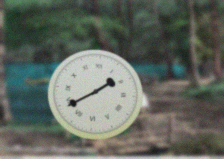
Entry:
1.39
